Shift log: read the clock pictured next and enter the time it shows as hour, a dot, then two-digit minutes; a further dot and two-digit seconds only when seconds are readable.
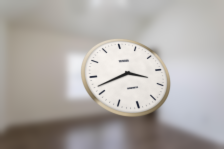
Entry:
3.42
